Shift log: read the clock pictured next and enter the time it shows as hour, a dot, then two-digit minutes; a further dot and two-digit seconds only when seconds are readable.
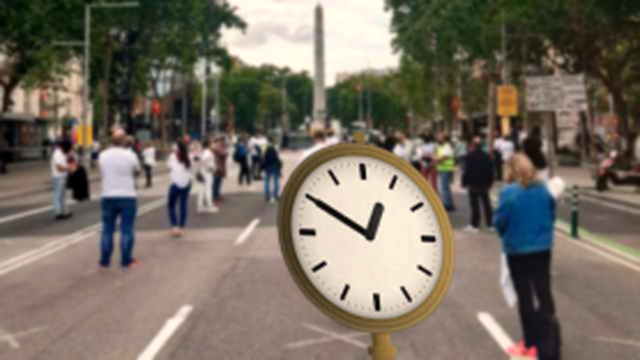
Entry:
12.50
